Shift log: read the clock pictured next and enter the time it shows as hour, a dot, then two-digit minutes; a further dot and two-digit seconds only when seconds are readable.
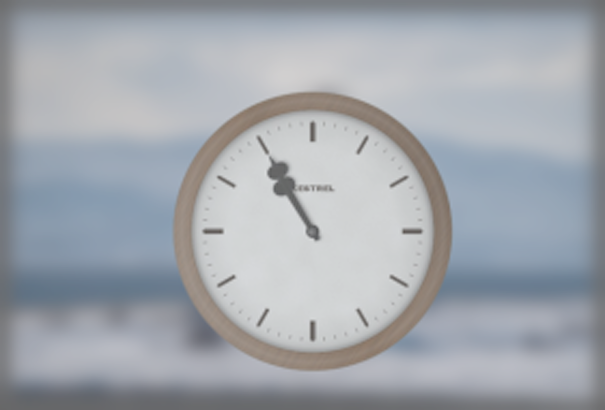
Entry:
10.55
